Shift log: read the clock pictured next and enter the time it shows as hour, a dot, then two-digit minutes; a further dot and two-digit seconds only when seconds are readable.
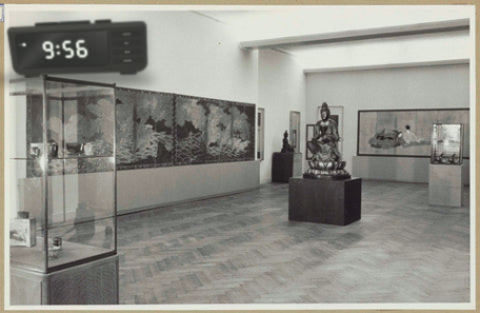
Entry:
9.56
